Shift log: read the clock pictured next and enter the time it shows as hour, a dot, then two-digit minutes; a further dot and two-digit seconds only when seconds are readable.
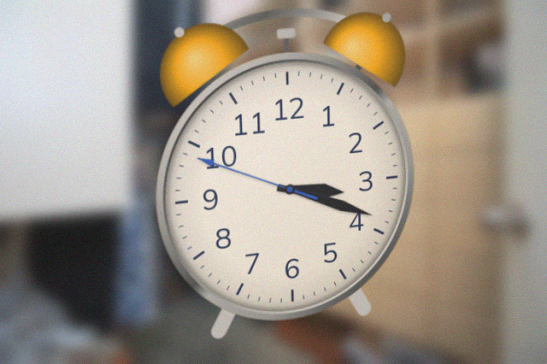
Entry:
3.18.49
